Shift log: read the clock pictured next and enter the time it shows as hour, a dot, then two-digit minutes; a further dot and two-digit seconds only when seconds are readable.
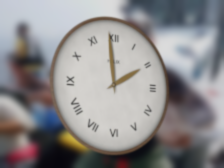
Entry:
1.59
